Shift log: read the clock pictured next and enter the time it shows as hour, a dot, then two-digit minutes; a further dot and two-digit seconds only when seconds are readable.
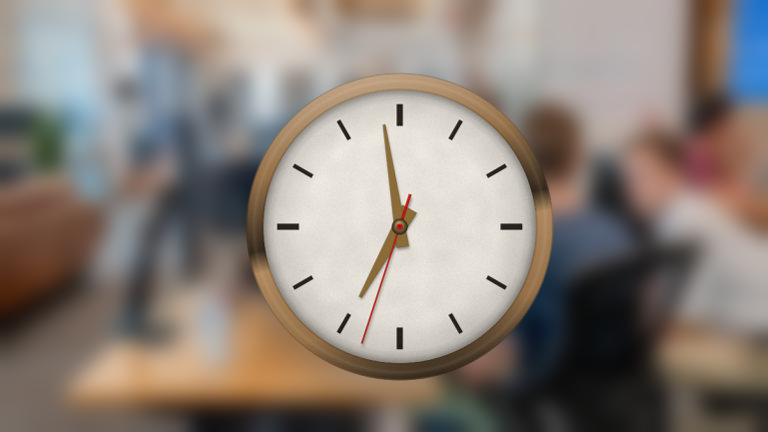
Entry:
6.58.33
